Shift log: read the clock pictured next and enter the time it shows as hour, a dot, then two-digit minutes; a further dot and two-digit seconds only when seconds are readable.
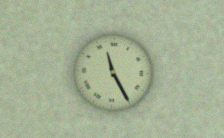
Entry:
11.25
